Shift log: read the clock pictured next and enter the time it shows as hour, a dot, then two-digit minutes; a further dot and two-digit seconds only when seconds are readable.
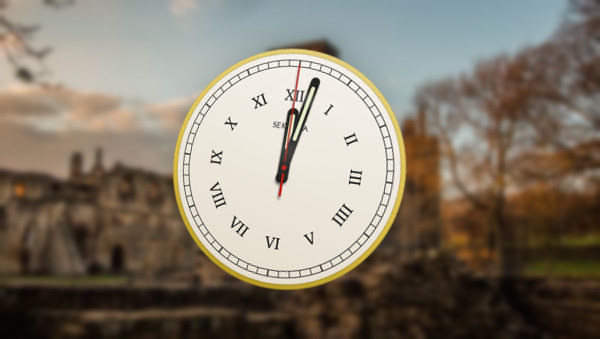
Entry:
12.02.00
